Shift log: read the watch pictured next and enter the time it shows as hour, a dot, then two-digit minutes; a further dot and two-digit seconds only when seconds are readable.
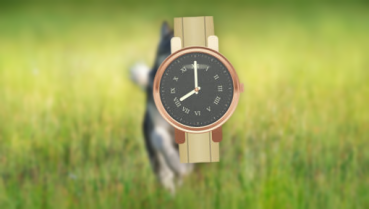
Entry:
8.00
